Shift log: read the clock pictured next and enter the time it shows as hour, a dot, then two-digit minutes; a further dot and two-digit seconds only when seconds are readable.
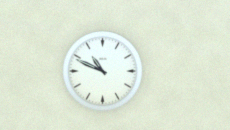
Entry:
10.49
